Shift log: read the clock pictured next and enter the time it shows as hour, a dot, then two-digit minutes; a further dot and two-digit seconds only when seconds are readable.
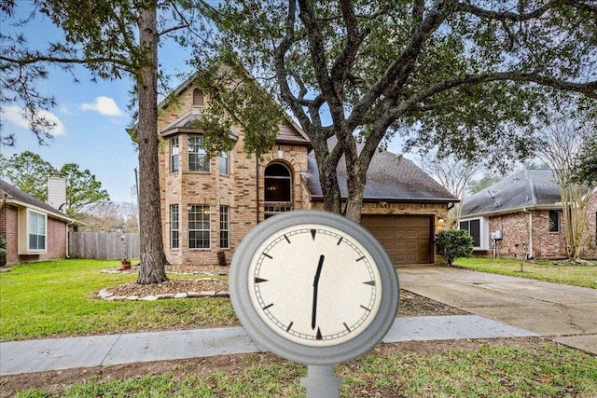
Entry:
12.31
